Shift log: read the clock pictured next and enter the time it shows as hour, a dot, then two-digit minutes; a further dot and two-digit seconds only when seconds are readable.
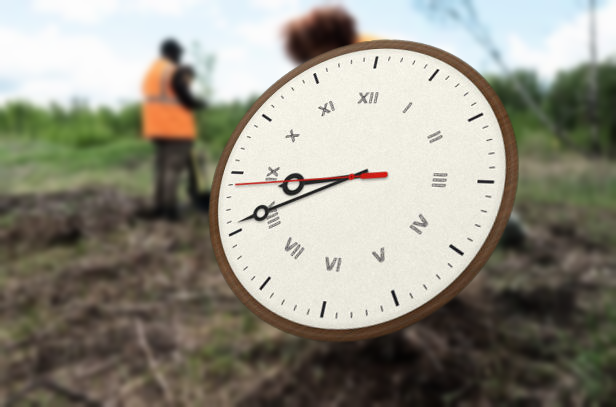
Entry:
8.40.44
